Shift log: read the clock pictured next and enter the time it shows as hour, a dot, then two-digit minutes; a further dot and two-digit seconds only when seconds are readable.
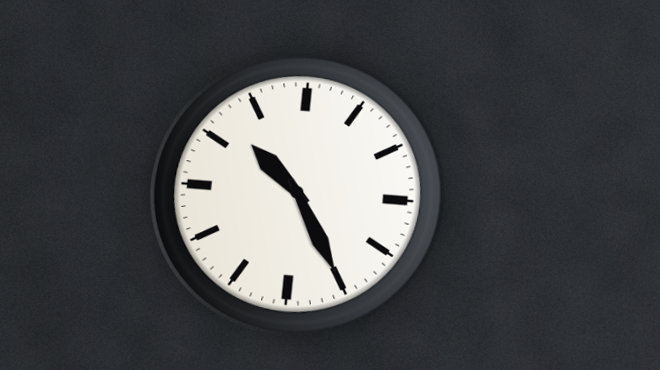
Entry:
10.25
